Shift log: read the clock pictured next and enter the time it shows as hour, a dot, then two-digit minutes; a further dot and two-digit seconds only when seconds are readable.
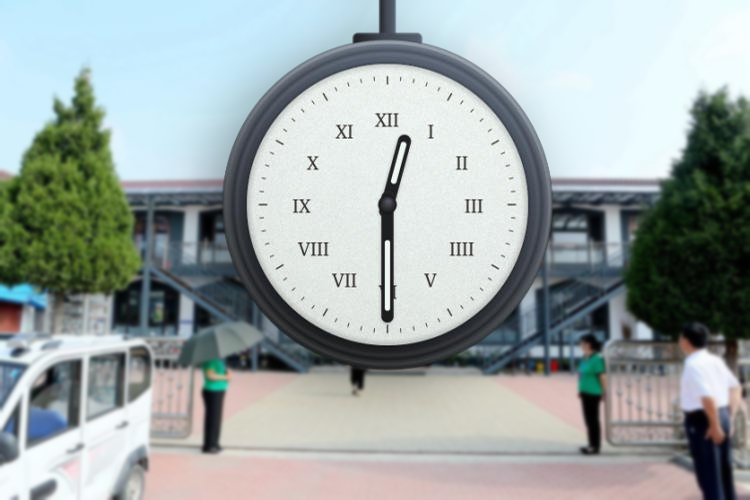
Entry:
12.30
